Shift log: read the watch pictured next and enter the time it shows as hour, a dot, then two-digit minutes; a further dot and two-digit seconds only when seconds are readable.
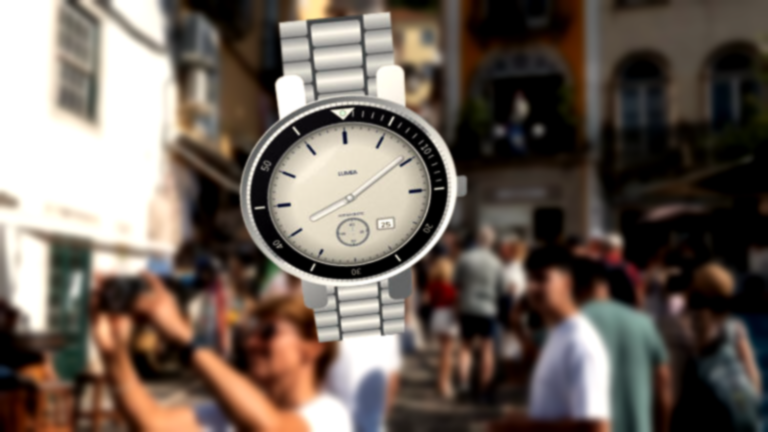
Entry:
8.09
